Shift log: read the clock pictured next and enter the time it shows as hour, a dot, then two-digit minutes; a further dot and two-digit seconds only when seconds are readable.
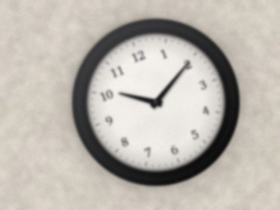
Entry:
10.10
